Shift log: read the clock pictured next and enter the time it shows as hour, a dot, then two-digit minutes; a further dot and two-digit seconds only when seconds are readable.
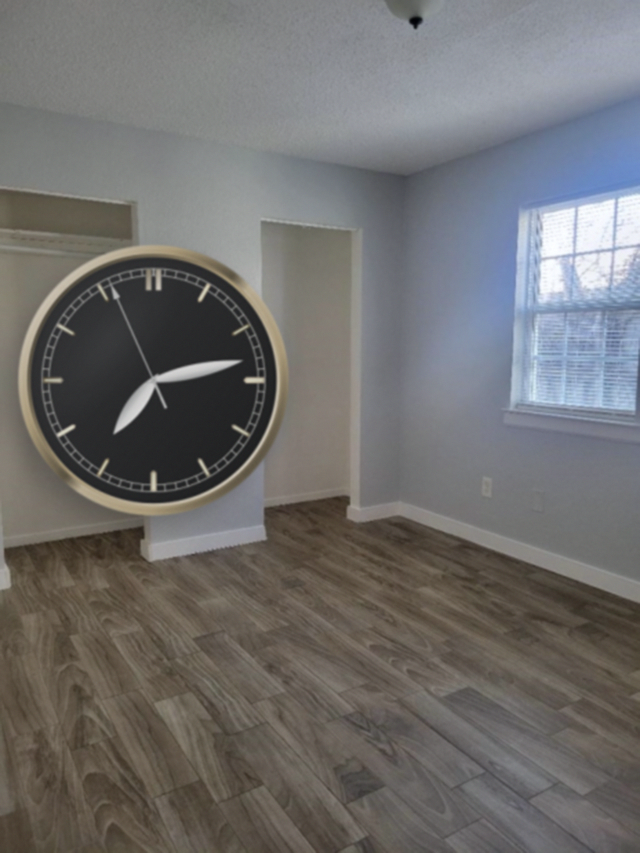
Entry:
7.12.56
